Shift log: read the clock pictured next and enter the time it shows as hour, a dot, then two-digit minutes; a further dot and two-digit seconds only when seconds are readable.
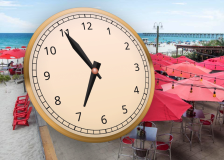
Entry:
6.55
